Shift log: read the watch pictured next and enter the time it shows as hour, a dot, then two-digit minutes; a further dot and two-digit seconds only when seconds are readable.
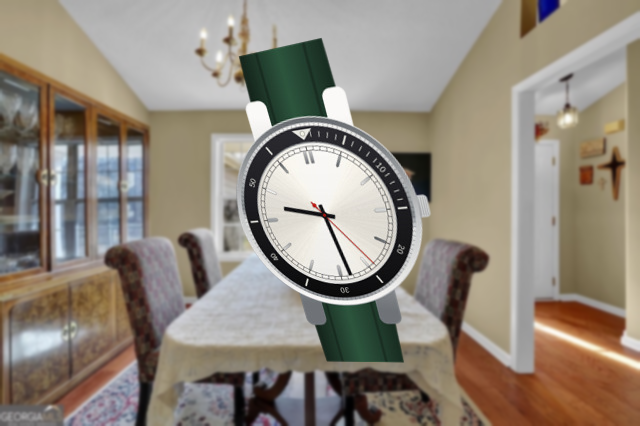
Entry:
9.28.24
